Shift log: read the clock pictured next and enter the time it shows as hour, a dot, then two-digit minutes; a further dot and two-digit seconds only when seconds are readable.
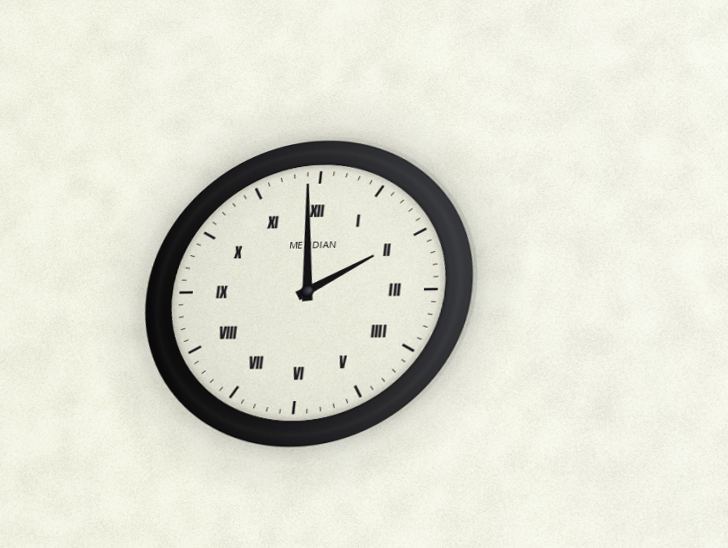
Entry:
1.59
